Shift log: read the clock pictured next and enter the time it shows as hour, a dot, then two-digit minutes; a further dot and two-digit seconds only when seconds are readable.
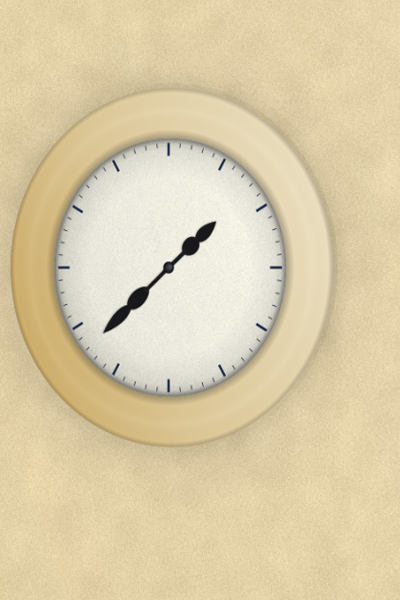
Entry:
1.38
